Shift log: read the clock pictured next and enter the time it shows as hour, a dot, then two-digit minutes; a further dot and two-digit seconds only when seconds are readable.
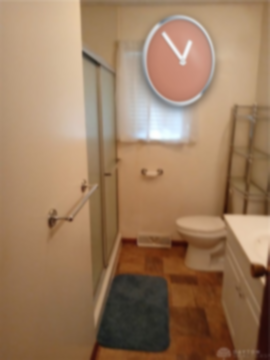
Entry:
12.53
